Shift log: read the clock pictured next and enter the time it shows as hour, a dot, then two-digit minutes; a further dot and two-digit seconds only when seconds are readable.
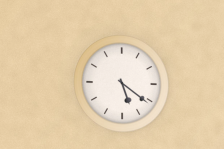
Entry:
5.21
